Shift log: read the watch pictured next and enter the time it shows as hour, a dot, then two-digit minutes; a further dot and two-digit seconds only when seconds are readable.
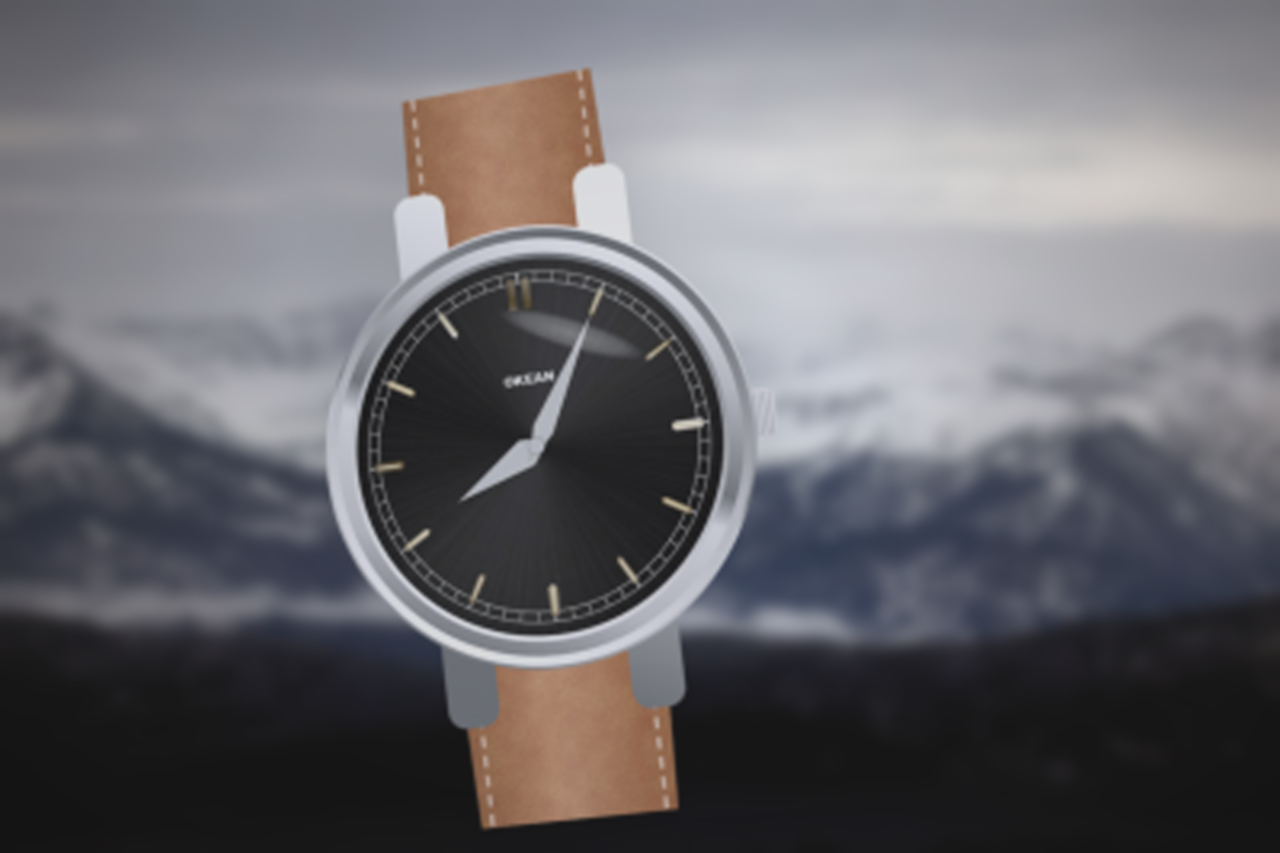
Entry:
8.05
